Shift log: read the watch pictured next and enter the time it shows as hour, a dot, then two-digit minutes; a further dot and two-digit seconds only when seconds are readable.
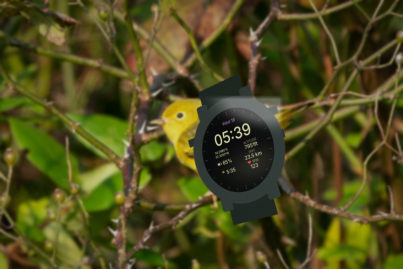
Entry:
5.39
